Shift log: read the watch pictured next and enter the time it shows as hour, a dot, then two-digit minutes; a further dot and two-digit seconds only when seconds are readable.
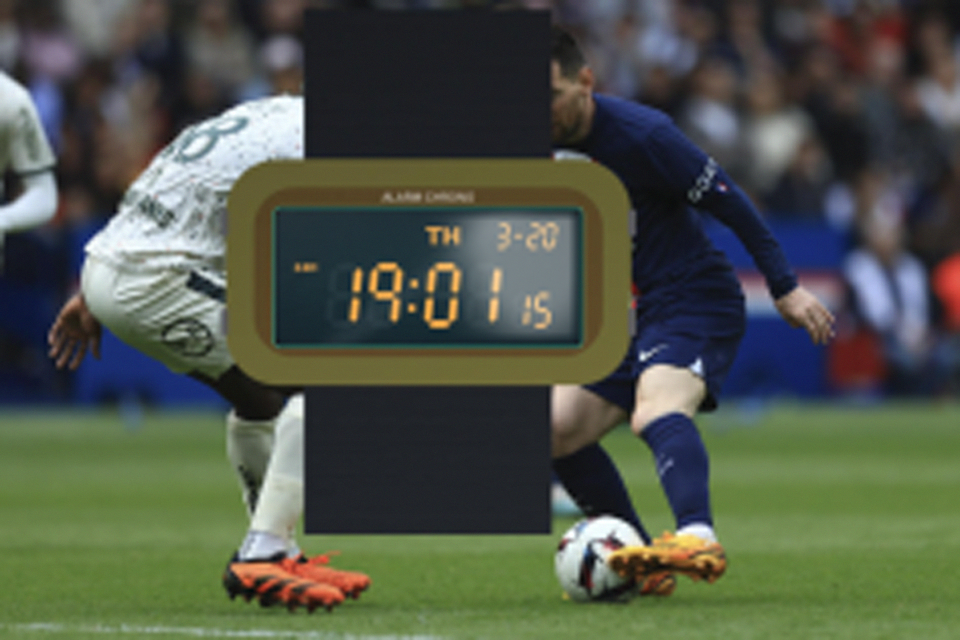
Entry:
19.01.15
